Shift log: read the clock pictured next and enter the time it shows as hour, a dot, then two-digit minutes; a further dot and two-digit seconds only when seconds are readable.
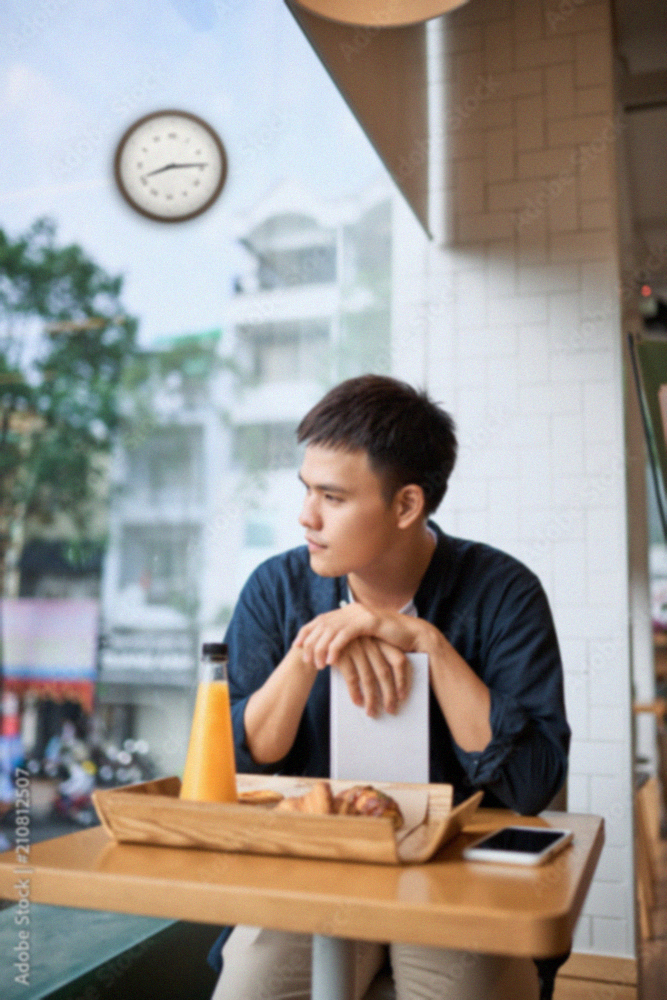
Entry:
8.14
